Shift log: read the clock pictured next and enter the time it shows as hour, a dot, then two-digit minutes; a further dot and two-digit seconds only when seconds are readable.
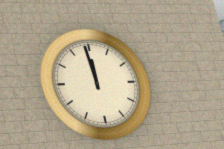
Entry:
11.59
